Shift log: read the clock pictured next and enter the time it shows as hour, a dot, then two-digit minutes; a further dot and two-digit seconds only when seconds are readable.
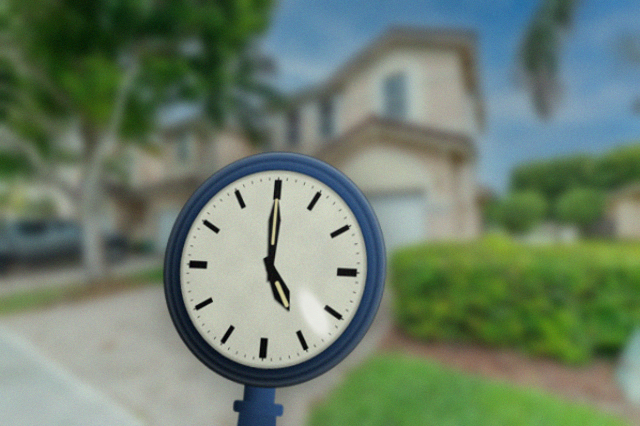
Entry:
5.00
